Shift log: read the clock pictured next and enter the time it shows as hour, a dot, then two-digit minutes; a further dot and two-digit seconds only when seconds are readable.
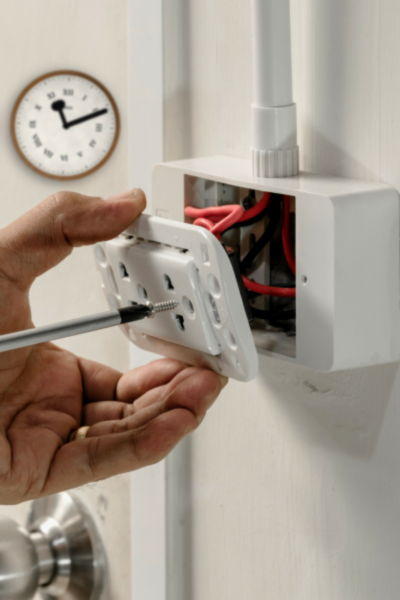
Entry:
11.11
